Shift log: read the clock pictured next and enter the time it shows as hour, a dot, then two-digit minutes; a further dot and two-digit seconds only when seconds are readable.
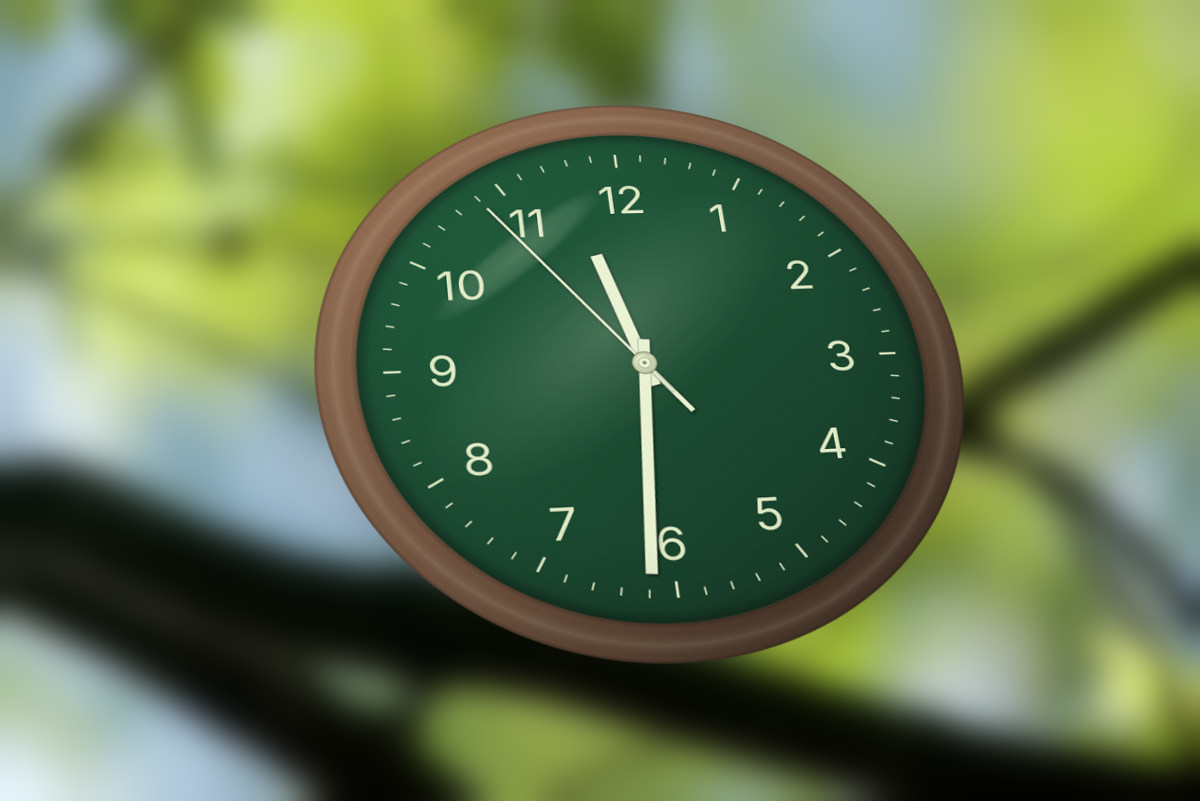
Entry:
11.30.54
